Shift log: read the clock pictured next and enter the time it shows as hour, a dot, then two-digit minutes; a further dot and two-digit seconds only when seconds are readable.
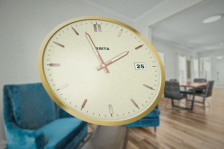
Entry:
1.57
